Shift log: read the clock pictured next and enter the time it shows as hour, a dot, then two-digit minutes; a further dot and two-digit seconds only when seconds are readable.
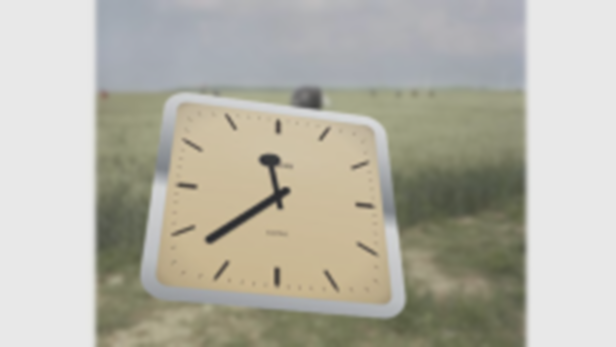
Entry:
11.38
